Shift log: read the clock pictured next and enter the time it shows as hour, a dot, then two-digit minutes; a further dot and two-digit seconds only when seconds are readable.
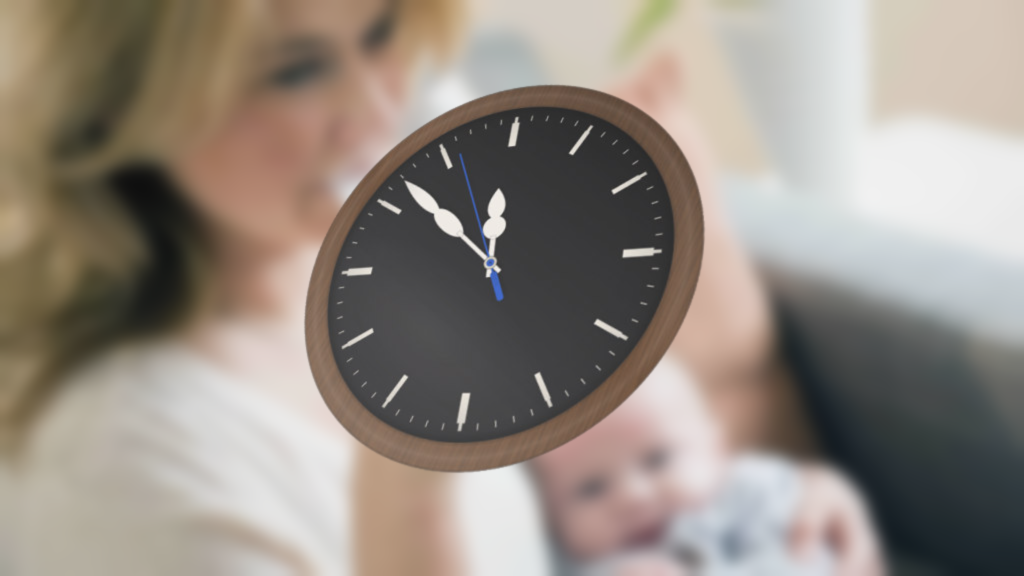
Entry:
11.51.56
